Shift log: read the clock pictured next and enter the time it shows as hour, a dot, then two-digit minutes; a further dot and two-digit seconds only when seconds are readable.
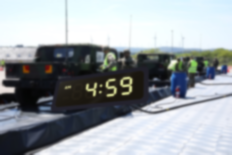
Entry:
4.59
